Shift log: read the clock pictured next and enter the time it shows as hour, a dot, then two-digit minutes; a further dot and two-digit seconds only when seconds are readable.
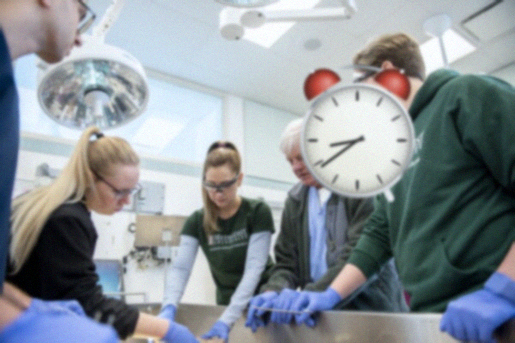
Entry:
8.39
